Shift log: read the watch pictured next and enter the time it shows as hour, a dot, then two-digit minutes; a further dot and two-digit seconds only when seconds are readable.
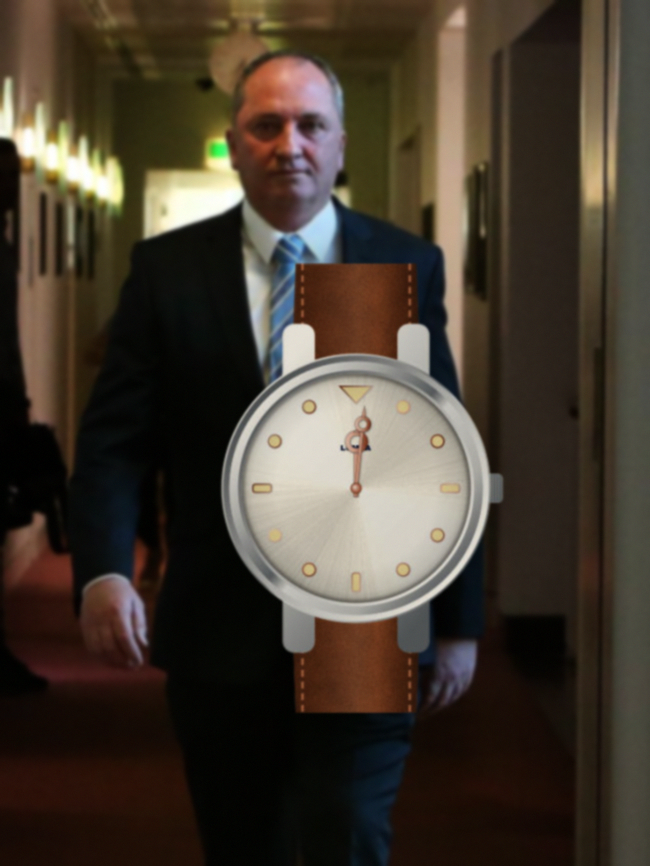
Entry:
12.01
